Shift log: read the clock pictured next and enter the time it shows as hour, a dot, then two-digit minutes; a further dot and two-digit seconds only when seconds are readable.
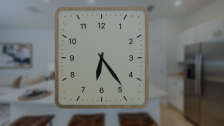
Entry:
6.24
